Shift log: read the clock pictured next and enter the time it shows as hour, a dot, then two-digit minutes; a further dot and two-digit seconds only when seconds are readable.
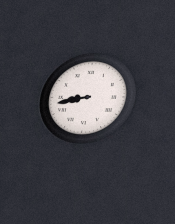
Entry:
8.43
